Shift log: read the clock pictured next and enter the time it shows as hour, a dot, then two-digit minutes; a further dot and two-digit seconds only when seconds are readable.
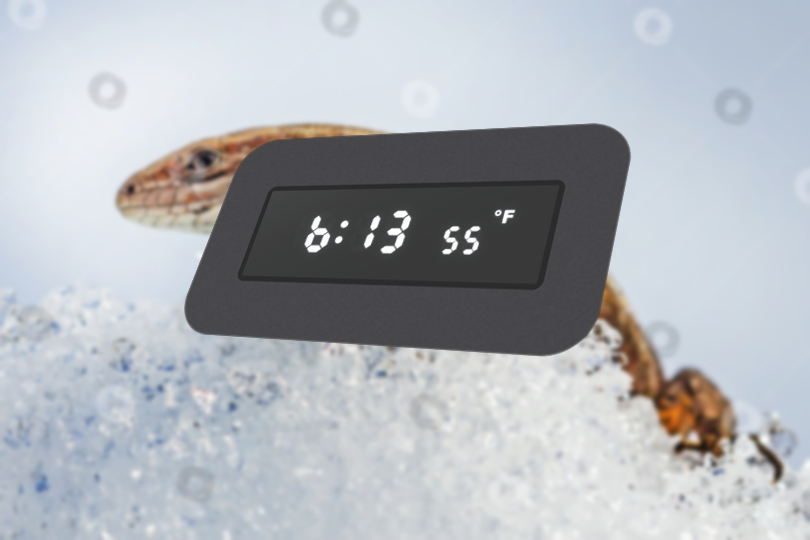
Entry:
6.13
